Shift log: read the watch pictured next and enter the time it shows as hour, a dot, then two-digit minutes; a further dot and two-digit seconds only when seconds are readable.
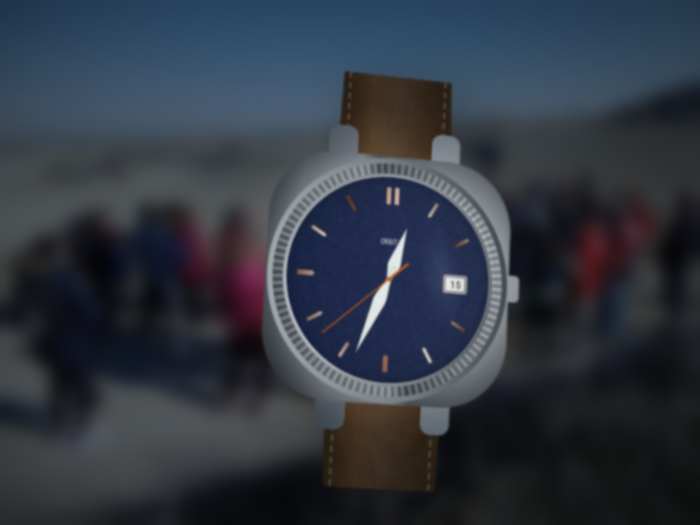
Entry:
12.33.38
